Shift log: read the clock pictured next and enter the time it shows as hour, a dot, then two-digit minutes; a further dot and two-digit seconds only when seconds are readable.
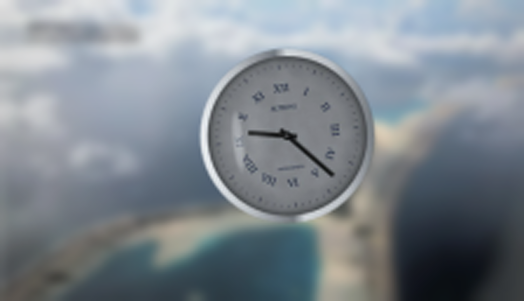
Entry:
9.23
